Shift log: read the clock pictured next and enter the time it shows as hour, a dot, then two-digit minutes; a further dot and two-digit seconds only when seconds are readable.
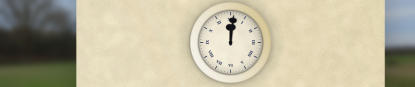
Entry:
12.01
